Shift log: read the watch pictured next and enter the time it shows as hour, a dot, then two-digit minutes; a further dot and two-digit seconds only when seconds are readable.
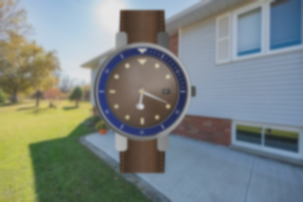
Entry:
6.19
